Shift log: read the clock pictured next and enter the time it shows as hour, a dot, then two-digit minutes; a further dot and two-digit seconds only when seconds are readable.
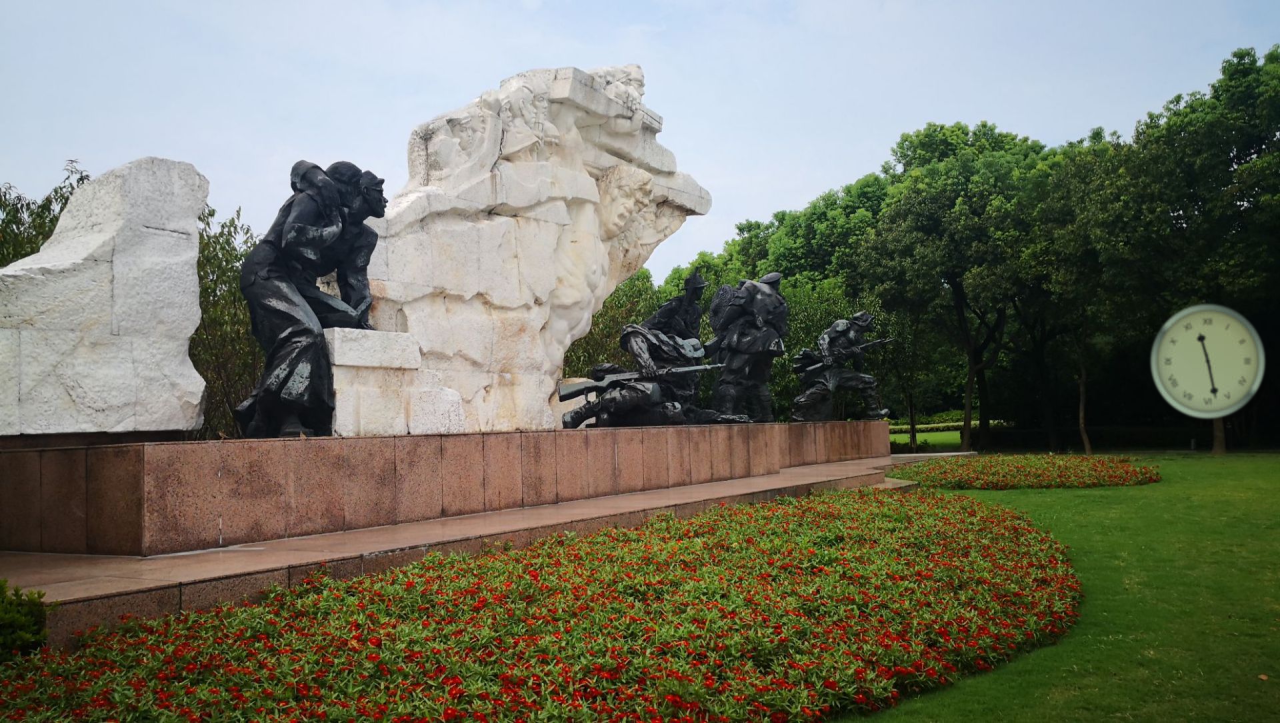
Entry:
11.28
